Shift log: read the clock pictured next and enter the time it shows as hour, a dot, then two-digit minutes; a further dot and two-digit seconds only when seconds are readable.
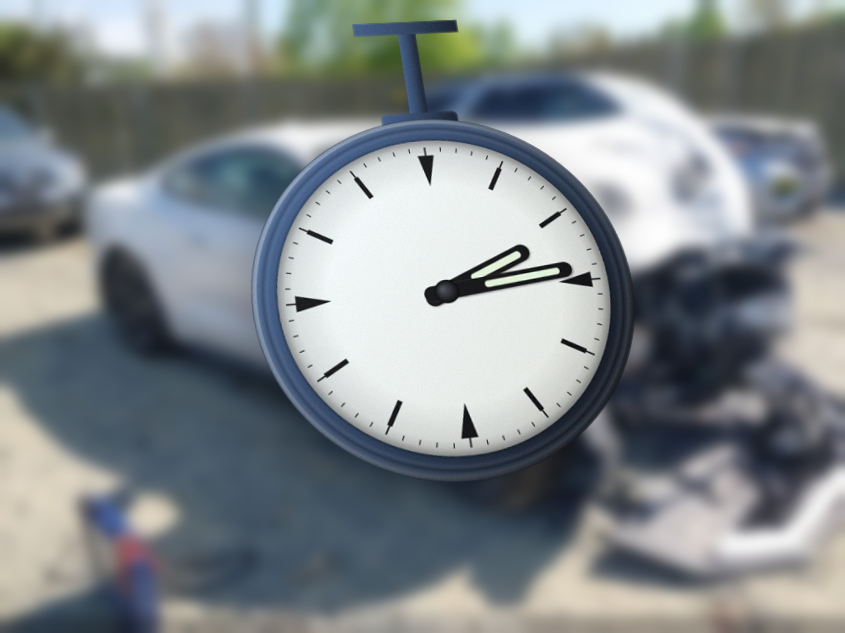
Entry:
2.14
